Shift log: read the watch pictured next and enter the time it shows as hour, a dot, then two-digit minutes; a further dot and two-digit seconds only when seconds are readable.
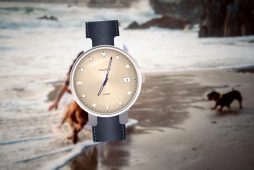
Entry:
7.03
